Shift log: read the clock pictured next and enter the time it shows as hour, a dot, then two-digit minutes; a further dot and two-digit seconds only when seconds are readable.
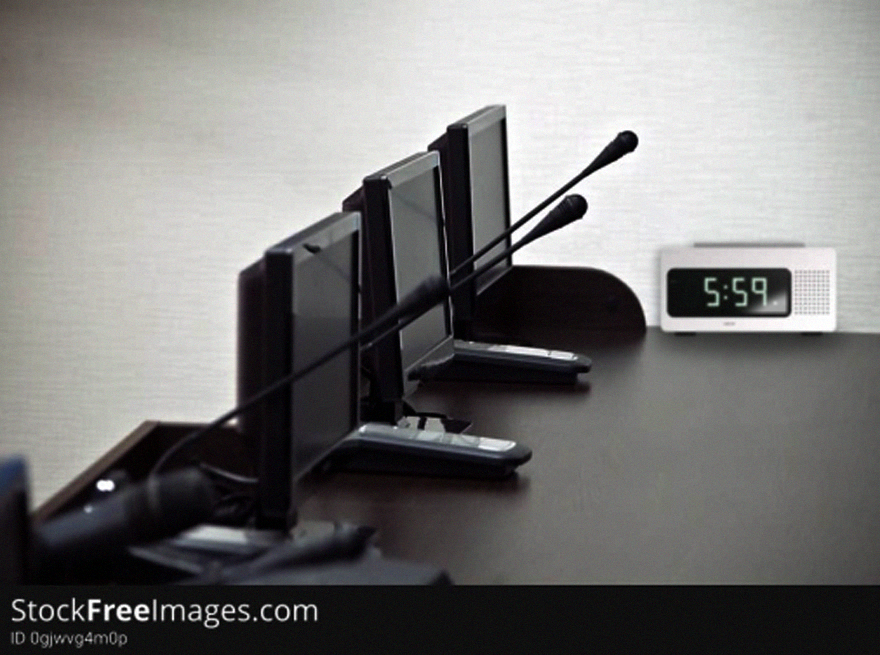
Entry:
5.59
